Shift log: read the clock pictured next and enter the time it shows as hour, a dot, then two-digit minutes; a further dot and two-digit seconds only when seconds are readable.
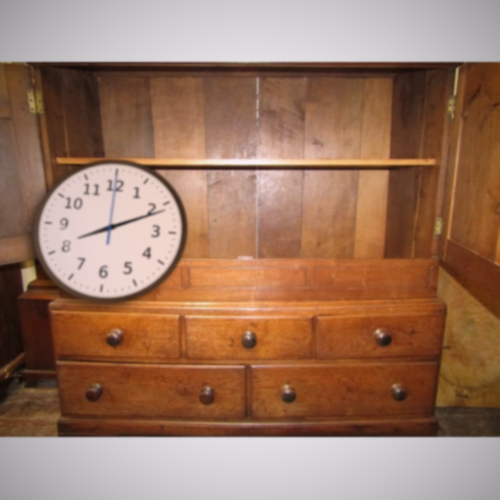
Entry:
8.11.00
